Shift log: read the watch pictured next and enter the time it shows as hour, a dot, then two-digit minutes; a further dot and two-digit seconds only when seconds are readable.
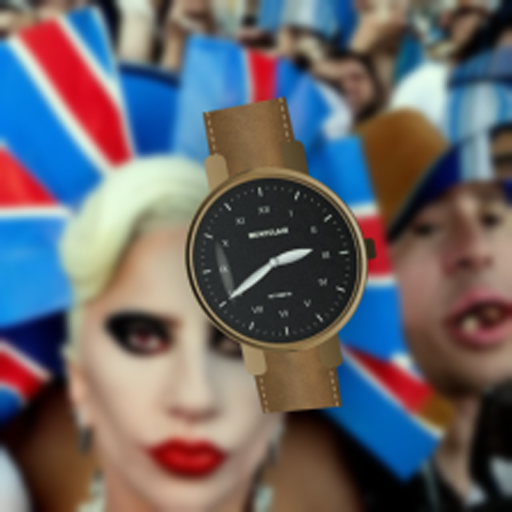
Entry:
2.40
